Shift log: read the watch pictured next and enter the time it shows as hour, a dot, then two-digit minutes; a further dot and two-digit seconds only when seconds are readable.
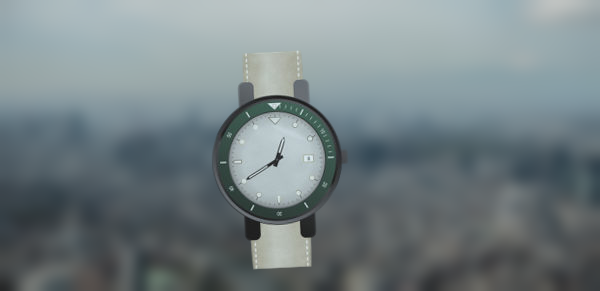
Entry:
12.40
